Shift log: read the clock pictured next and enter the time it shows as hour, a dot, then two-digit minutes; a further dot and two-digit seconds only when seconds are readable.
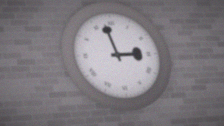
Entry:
2.58
